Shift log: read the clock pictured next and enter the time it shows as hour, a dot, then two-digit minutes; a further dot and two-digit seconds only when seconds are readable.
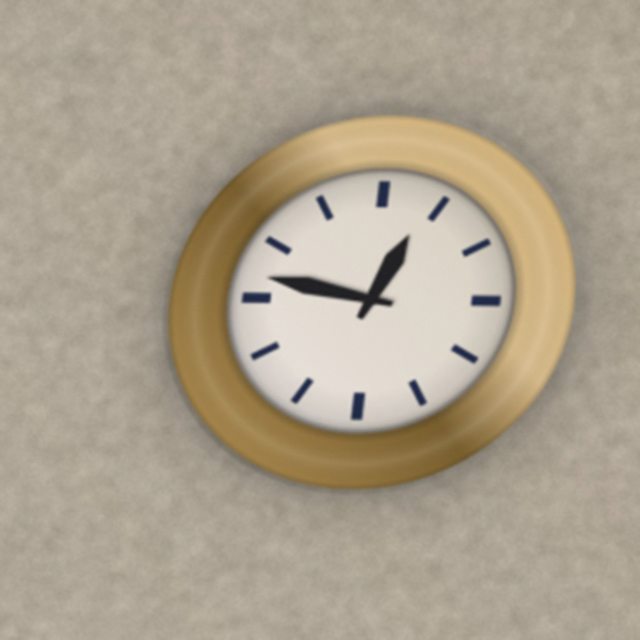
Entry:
12.47
